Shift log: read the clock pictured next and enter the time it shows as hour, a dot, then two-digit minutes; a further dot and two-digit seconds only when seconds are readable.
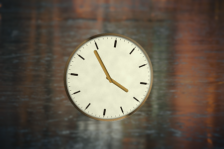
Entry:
3.54
